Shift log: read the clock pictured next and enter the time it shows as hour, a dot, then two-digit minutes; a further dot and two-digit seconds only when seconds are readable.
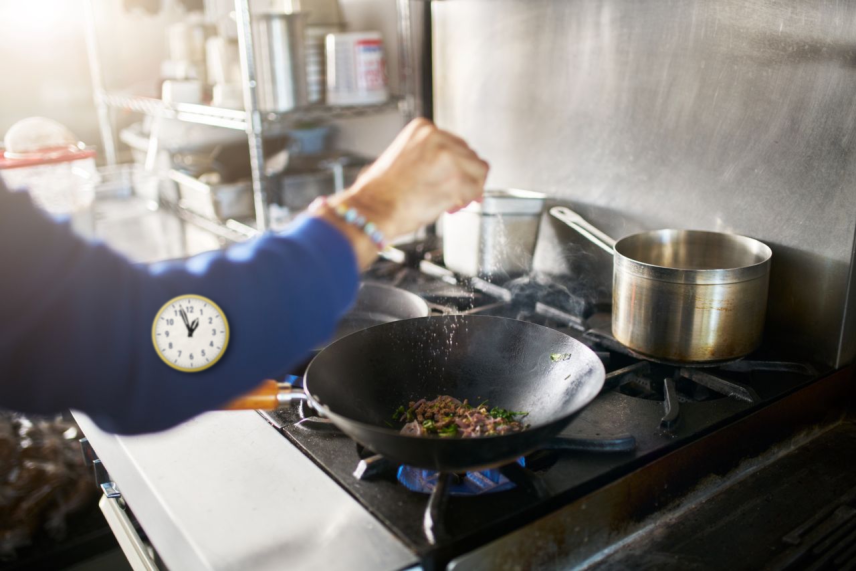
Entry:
12.57
